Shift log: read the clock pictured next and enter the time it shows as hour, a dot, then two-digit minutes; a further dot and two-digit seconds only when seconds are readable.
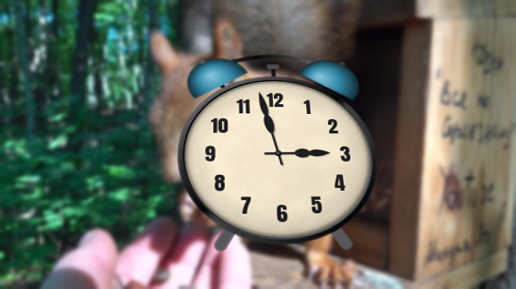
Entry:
2.58
